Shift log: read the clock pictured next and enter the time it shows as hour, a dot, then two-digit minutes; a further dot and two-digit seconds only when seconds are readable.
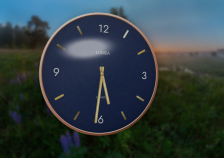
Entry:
5.31
